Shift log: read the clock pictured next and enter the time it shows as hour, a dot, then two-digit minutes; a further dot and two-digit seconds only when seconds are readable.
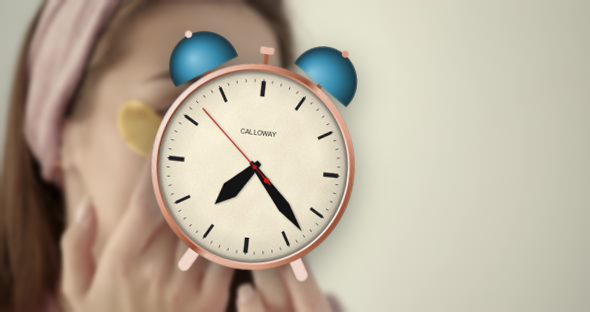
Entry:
7.22.52
